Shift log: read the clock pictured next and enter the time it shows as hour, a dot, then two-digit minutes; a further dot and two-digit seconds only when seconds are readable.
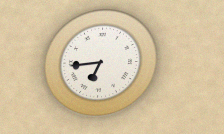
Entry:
6.44
